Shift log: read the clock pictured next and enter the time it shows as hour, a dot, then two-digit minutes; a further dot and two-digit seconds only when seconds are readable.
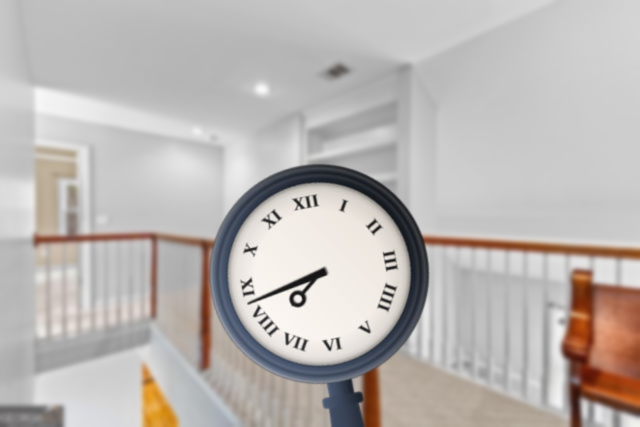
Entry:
7.43
